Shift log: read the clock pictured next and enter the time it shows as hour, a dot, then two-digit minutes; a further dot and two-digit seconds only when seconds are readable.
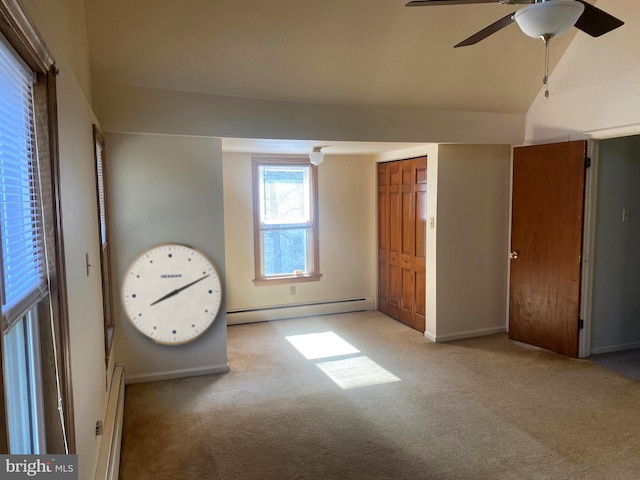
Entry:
8.11
